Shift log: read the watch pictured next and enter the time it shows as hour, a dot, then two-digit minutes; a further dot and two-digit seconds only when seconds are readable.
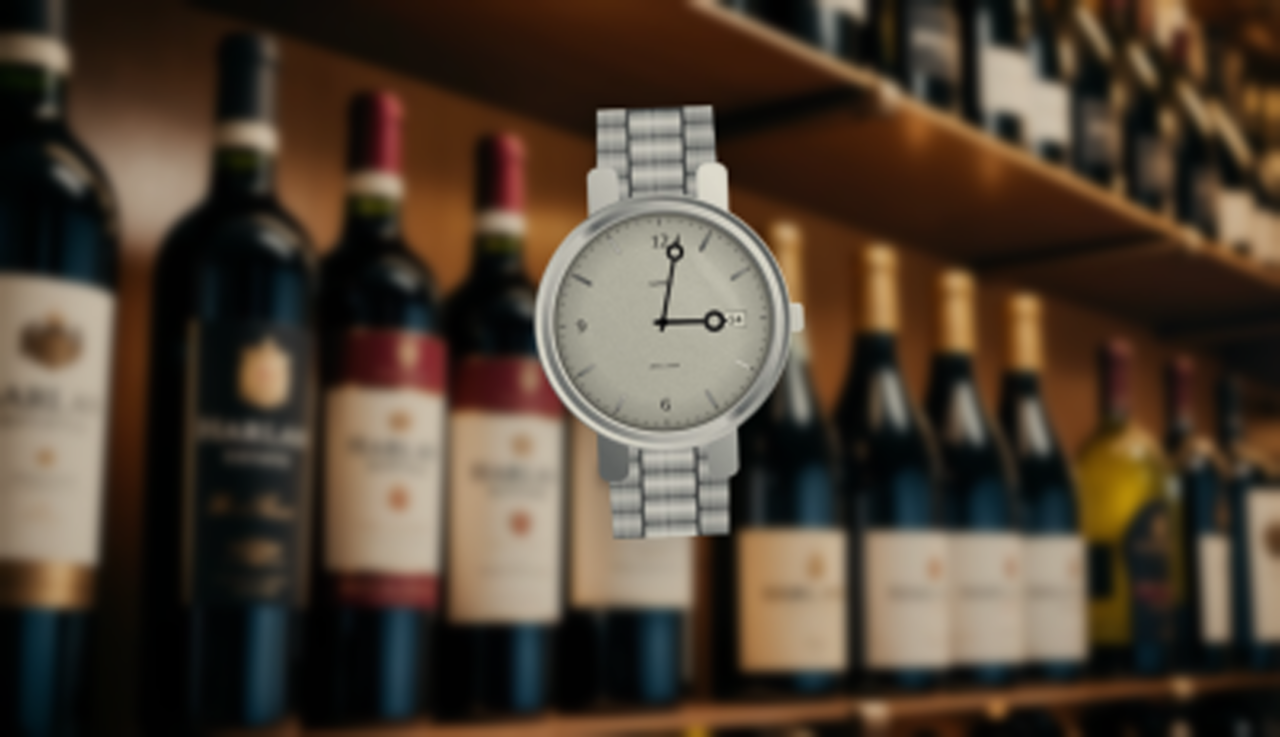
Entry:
3.02
